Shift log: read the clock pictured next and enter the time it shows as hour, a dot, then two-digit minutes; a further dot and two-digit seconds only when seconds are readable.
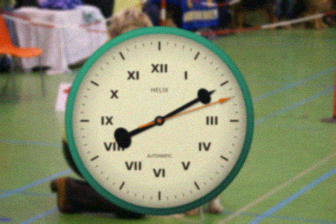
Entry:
8.10.12
